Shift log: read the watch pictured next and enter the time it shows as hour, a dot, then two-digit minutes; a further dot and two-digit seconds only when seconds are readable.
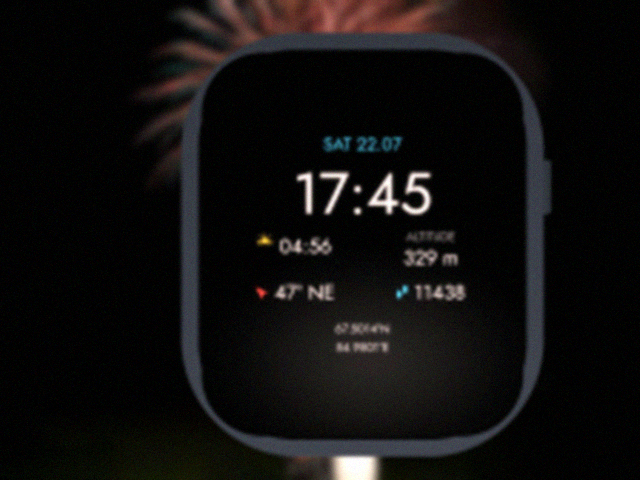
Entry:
17.45
